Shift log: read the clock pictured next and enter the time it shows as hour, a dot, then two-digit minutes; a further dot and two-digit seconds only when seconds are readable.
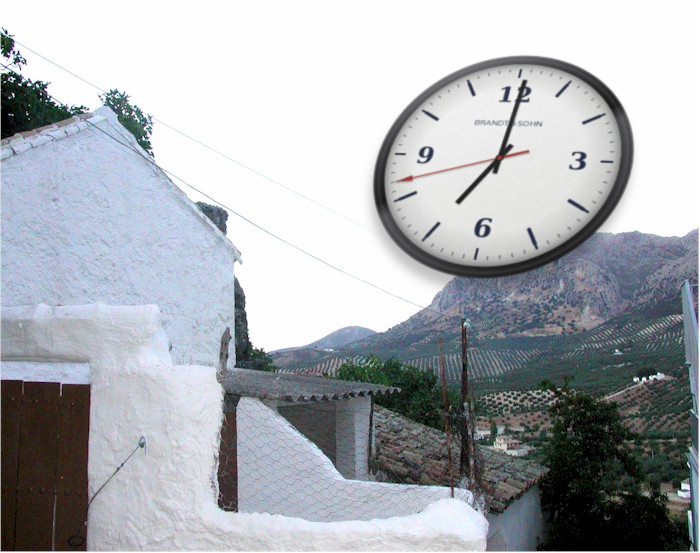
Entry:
7.00.42
